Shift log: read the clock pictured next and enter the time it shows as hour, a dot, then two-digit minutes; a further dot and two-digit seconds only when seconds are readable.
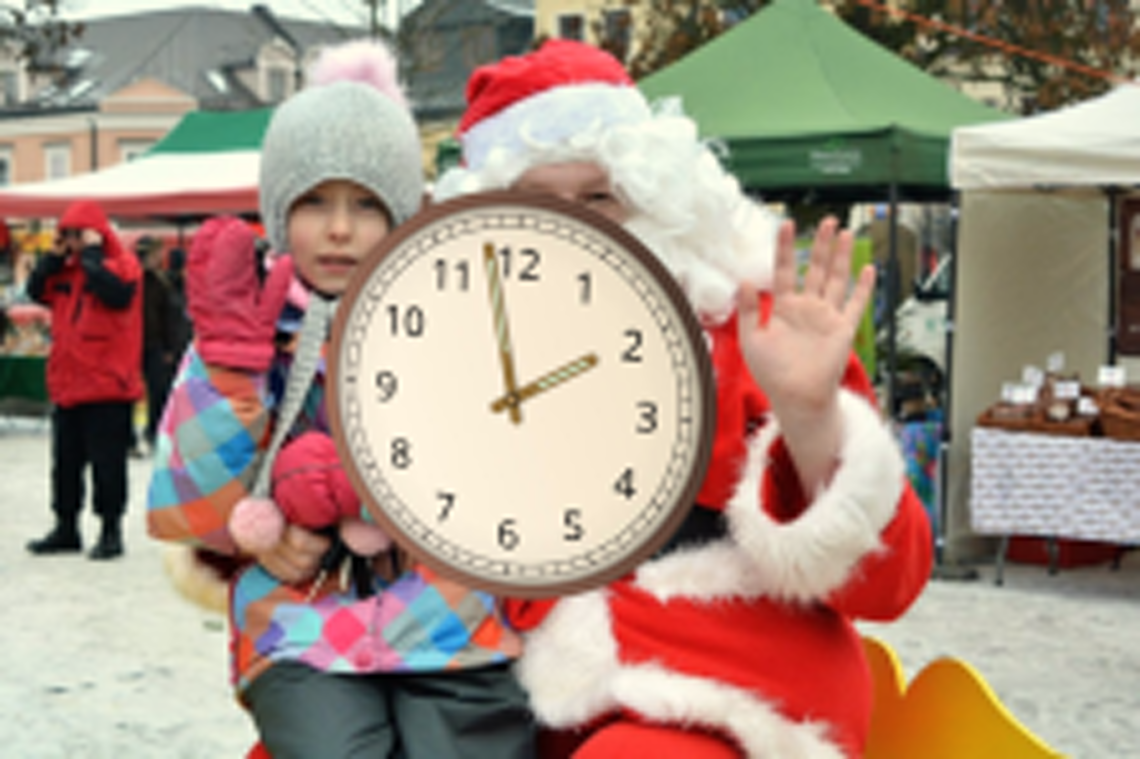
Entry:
1.58
